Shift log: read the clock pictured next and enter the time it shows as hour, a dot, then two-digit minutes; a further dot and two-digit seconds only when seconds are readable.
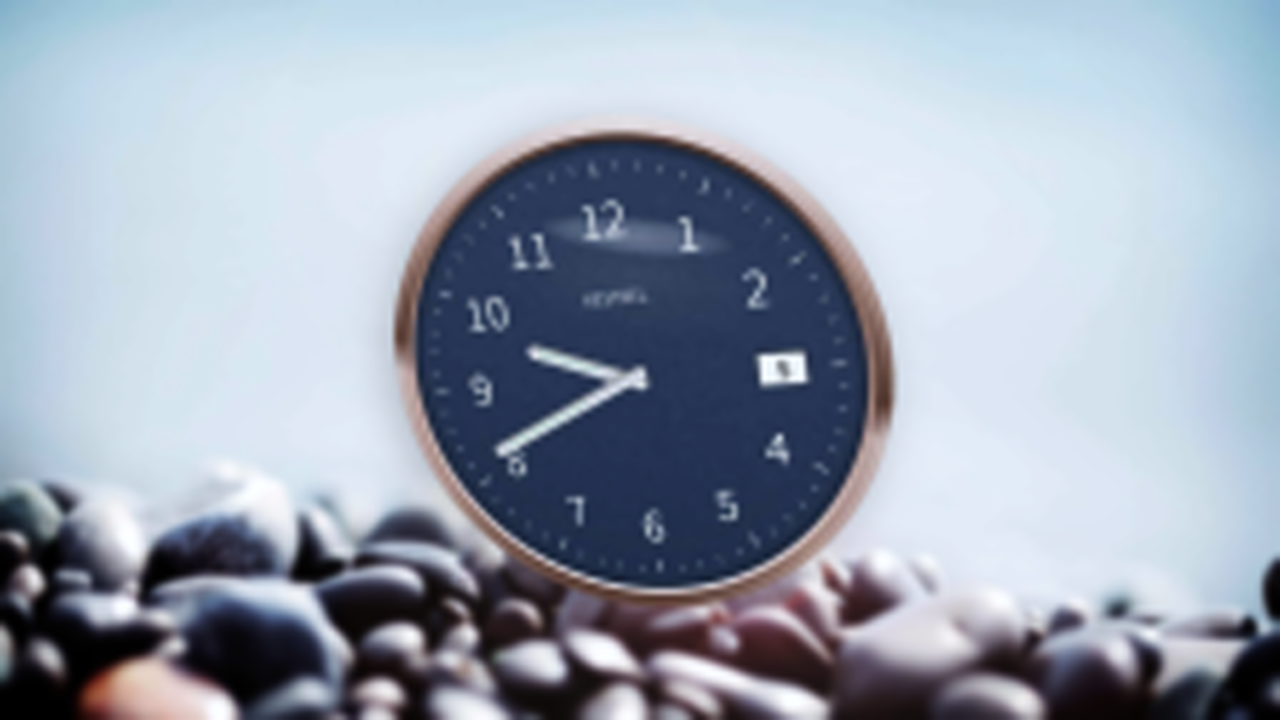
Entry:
9.41
